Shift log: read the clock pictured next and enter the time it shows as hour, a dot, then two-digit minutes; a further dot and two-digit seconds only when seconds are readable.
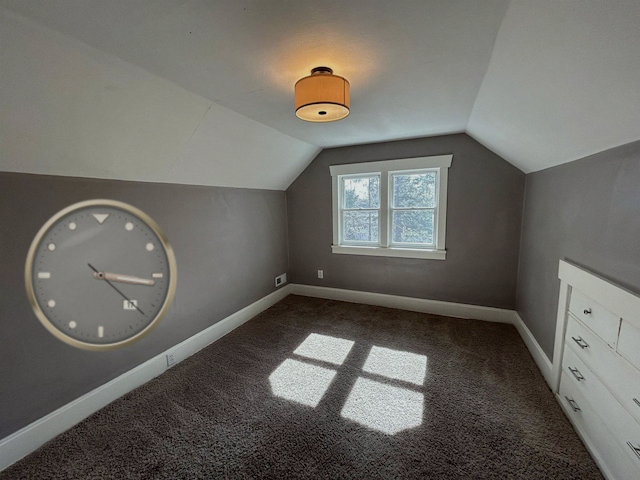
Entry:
3.16.22
